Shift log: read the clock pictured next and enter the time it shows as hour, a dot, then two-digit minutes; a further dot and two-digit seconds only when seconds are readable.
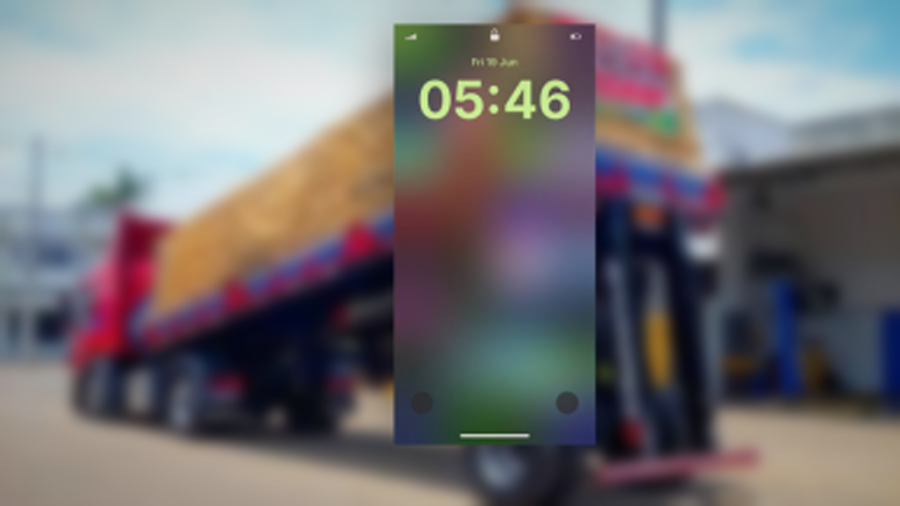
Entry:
5.46
